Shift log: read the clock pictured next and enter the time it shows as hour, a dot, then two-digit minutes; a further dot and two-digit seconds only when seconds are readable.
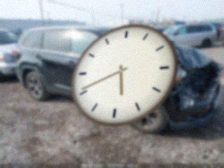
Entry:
5.41
